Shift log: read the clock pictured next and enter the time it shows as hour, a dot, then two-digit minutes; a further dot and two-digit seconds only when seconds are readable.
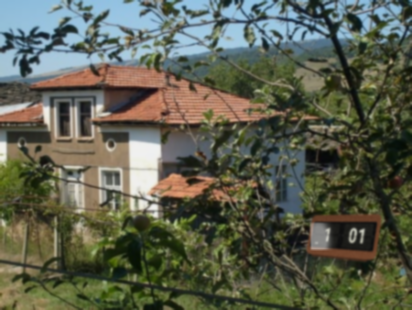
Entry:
1.01
